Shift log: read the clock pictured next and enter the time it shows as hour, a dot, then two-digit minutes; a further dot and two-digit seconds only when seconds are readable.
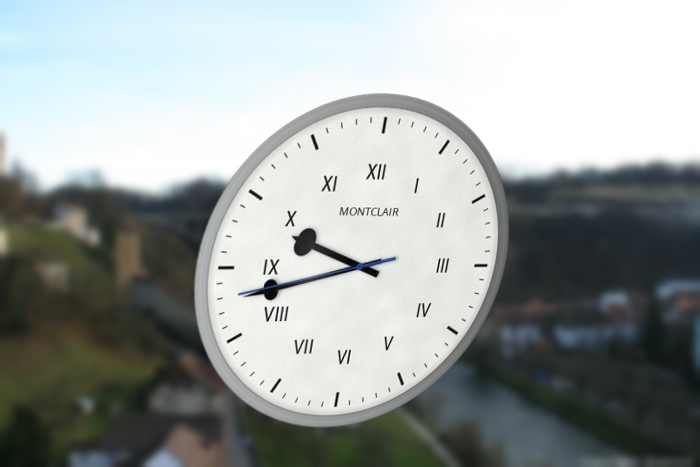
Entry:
9.42.43
